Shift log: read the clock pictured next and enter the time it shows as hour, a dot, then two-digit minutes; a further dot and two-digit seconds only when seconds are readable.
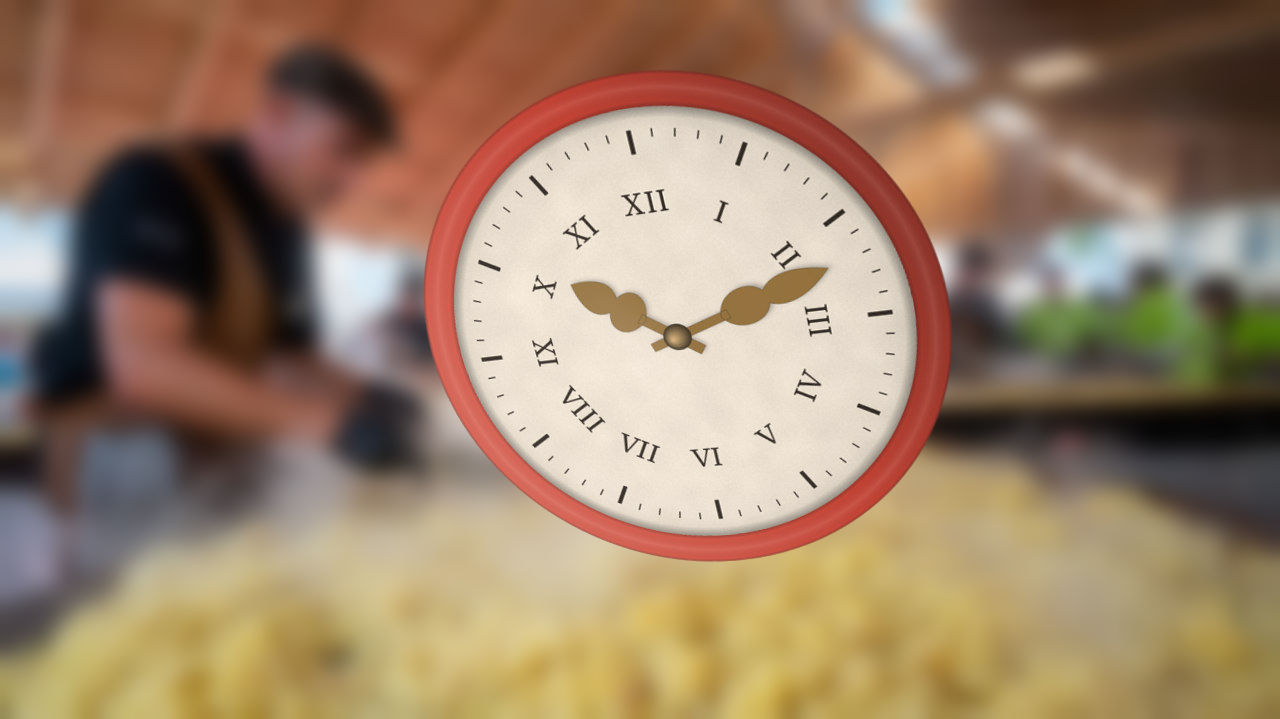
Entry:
10.12
